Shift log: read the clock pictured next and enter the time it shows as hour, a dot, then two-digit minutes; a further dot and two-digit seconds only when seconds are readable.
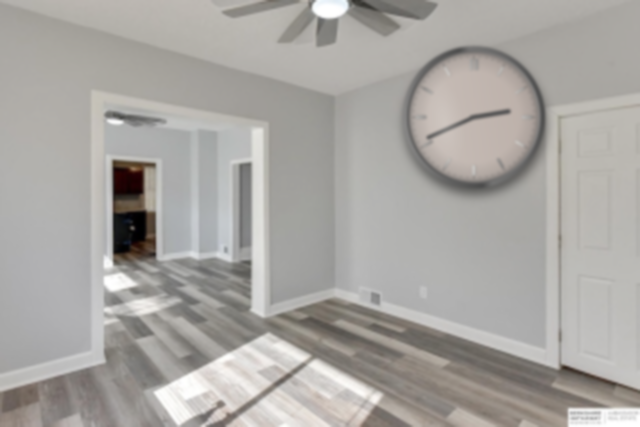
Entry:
2.41
